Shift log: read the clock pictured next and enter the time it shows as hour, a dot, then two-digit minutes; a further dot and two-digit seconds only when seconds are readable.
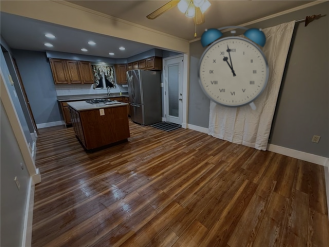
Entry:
10.58
